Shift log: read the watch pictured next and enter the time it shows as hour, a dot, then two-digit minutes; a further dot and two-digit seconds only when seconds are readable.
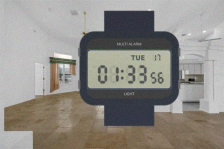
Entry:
1.33.56
